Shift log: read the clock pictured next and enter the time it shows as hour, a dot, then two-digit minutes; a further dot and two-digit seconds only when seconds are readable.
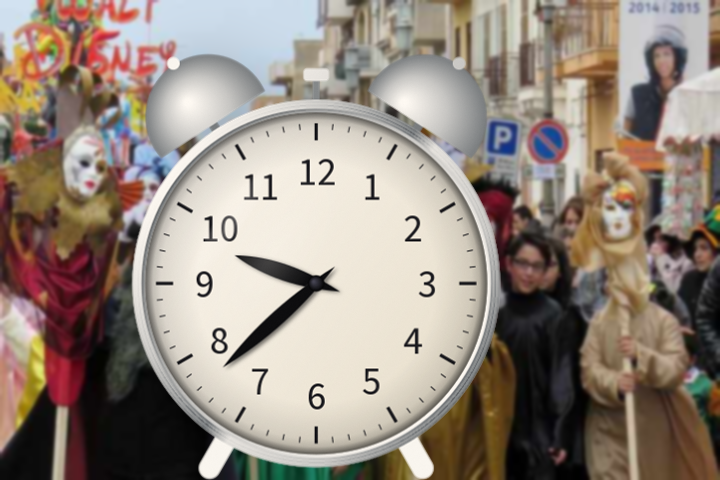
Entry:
9.38
